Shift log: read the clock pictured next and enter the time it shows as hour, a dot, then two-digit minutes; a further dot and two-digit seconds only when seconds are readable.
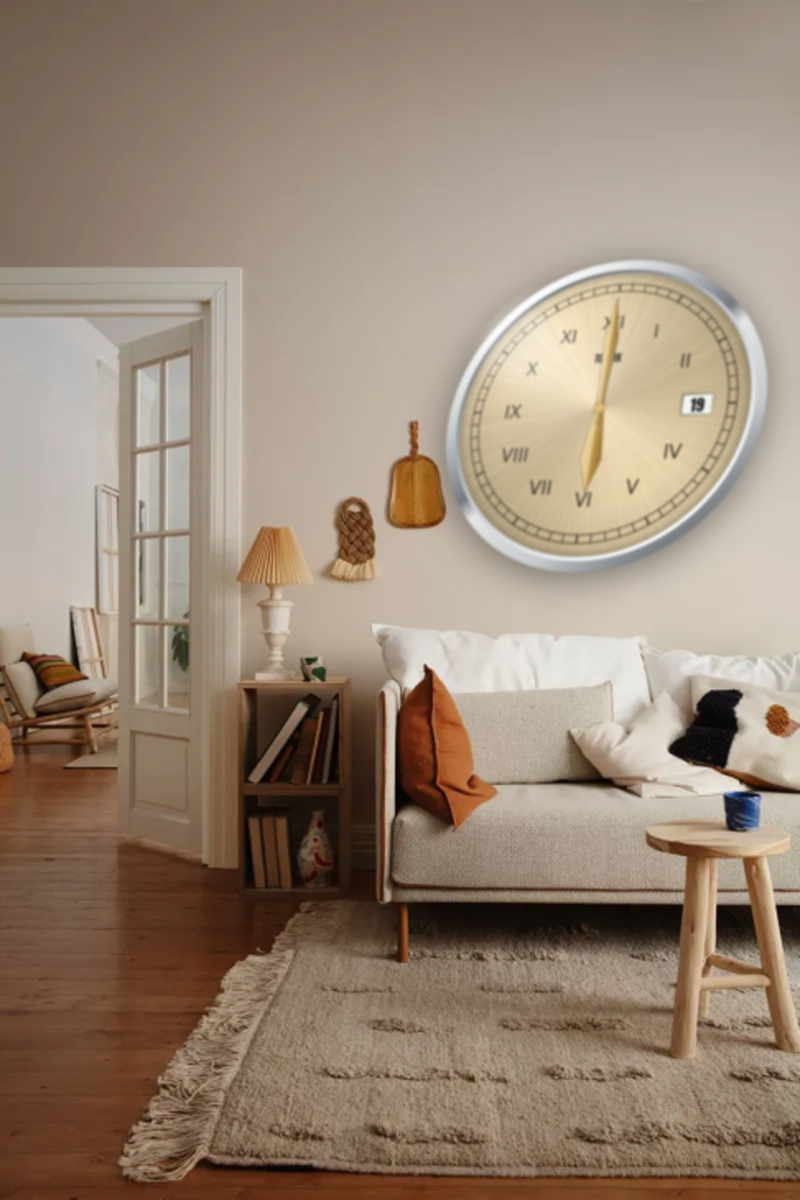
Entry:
6.00
